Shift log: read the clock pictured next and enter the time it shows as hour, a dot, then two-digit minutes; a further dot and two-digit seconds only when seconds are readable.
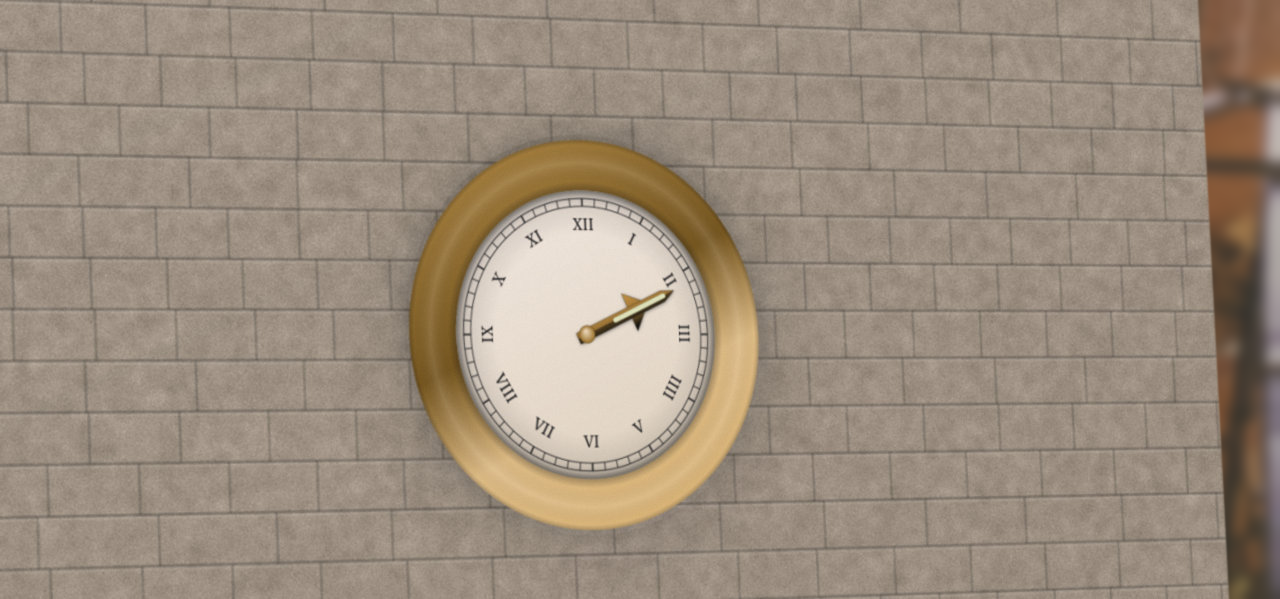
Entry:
2.11
